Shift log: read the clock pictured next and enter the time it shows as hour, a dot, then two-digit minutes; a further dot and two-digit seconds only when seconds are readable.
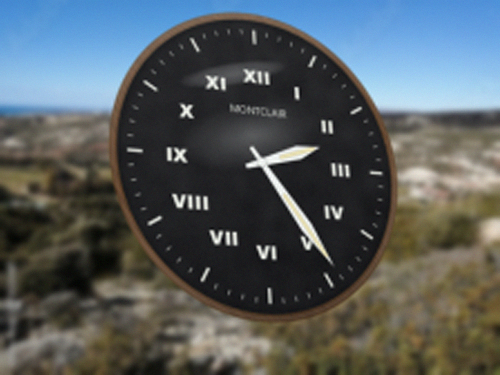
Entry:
2.24
